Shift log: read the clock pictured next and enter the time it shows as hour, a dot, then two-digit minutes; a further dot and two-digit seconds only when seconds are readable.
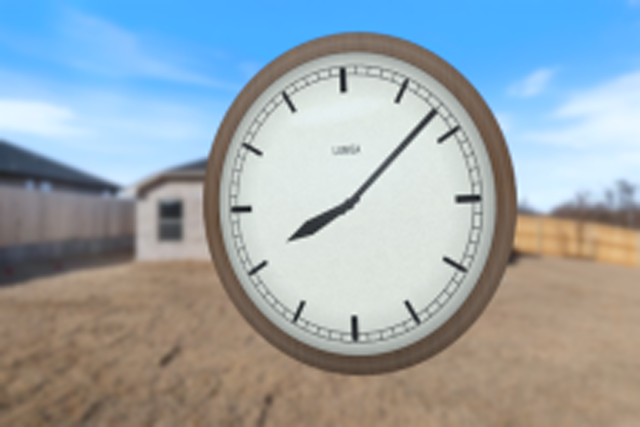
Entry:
8.08
